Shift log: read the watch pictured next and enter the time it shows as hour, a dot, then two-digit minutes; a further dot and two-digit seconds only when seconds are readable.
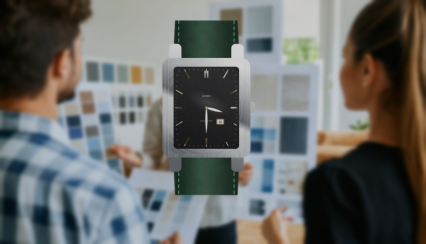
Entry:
3.30
